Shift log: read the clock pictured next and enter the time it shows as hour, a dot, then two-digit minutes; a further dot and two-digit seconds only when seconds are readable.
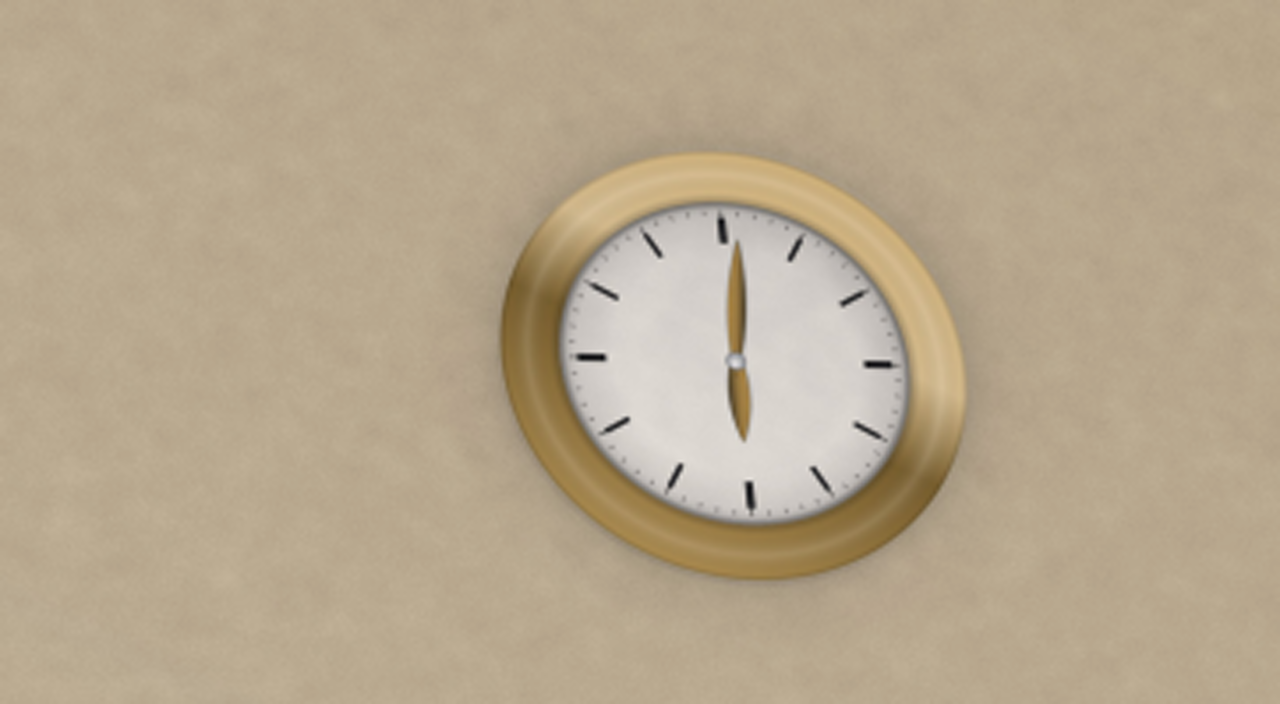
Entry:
6.01
